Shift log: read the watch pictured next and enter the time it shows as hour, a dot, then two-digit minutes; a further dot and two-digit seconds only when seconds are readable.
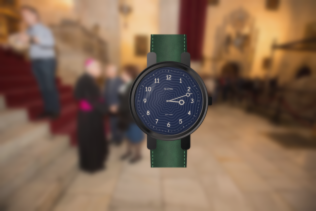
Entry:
3.12
